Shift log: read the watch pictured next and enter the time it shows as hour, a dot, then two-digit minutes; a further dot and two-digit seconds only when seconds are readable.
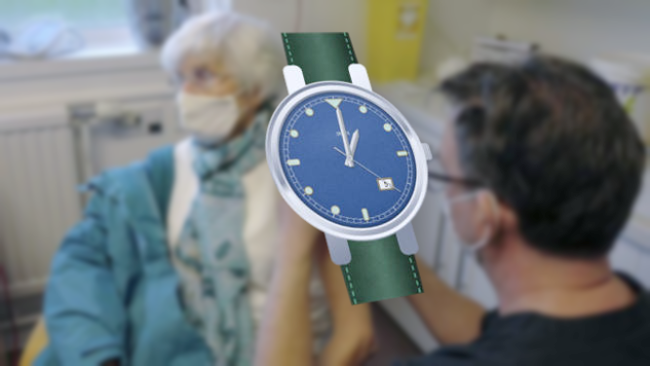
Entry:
1.00.22
